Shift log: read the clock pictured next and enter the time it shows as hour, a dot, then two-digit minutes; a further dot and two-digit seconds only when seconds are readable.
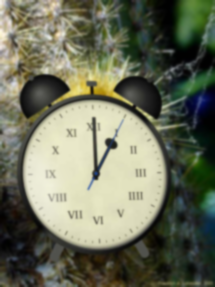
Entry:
1.00.05
